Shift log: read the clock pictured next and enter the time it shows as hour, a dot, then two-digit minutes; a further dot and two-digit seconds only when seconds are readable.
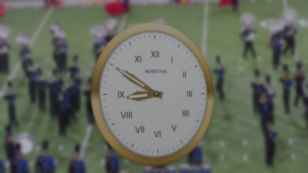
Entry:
8.50
